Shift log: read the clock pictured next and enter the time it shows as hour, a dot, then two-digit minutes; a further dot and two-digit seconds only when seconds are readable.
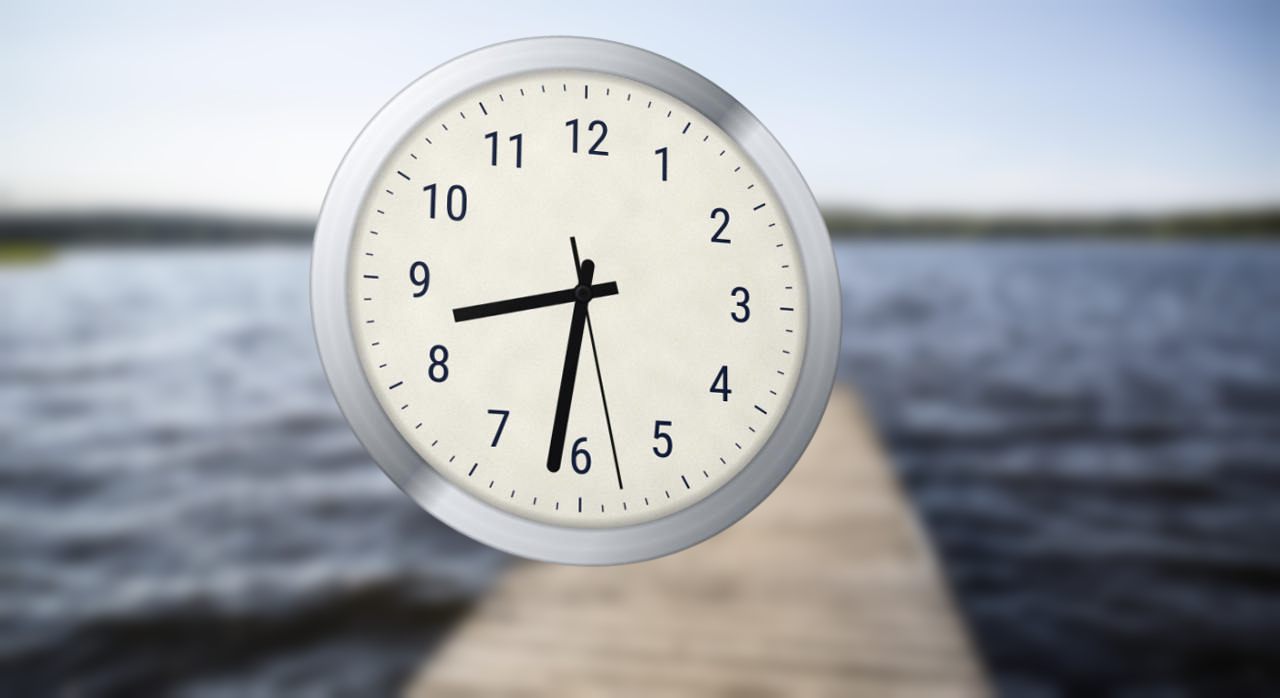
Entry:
8.31.28
